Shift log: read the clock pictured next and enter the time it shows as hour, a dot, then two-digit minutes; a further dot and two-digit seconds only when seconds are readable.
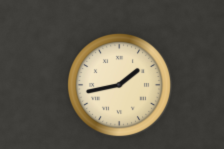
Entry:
1.43
